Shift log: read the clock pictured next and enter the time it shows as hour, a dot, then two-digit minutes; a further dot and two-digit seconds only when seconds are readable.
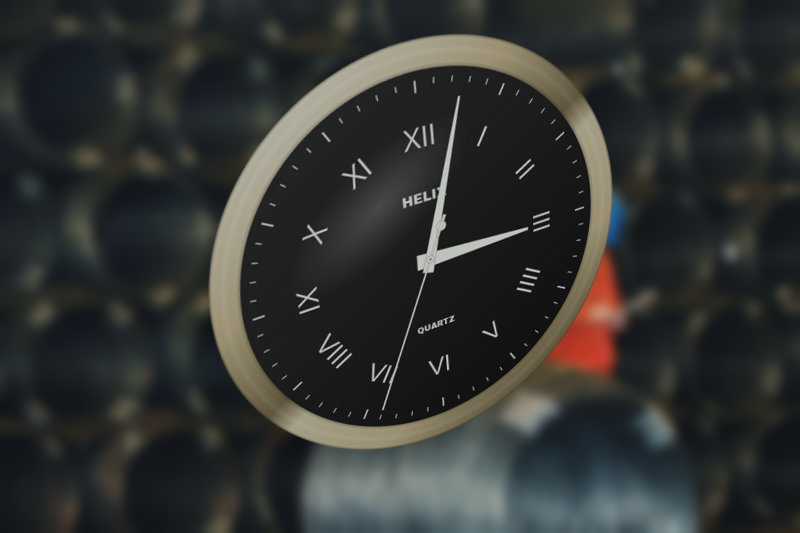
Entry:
3.02.34
